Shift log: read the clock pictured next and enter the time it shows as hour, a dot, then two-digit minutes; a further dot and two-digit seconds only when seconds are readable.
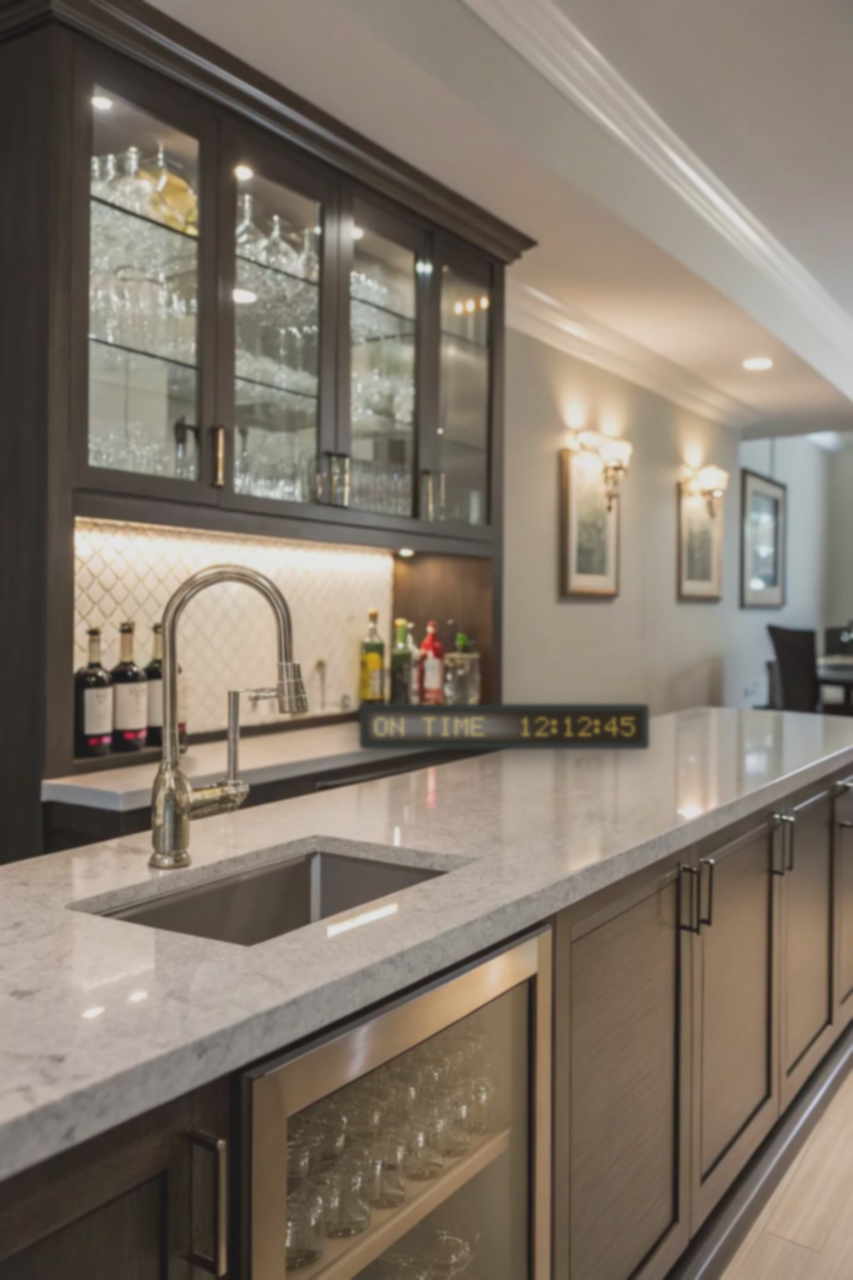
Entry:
12.12.45
